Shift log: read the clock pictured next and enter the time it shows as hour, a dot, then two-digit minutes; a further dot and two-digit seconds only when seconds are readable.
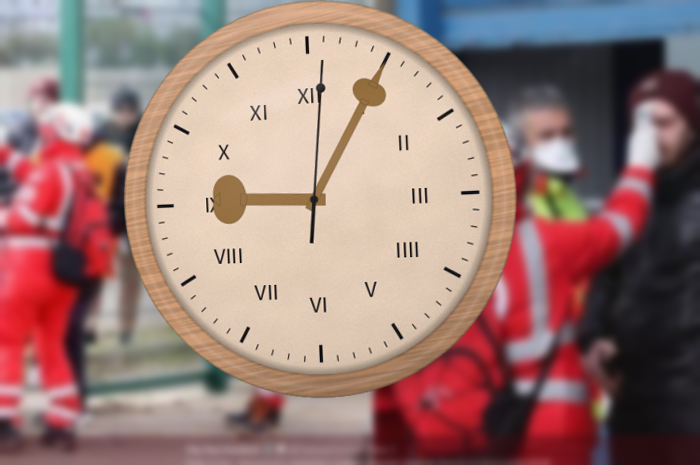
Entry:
9.05.01
